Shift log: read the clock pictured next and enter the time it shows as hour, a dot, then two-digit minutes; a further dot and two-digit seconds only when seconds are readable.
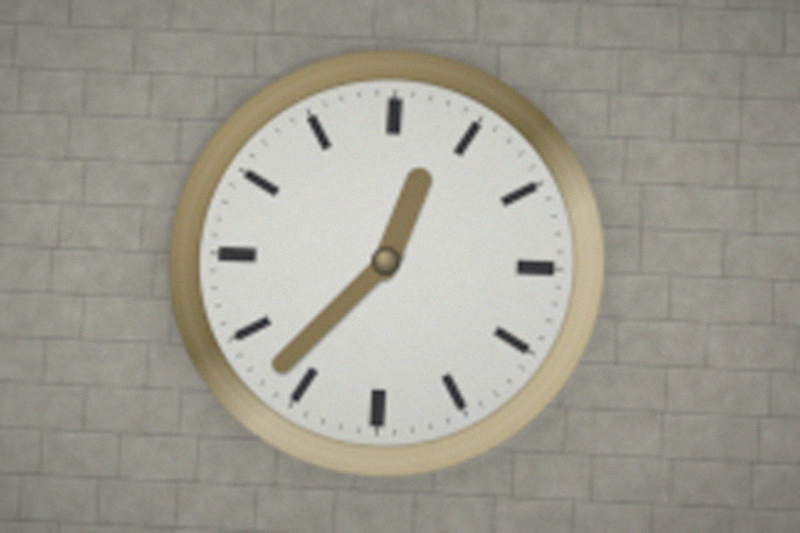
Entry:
12.37
